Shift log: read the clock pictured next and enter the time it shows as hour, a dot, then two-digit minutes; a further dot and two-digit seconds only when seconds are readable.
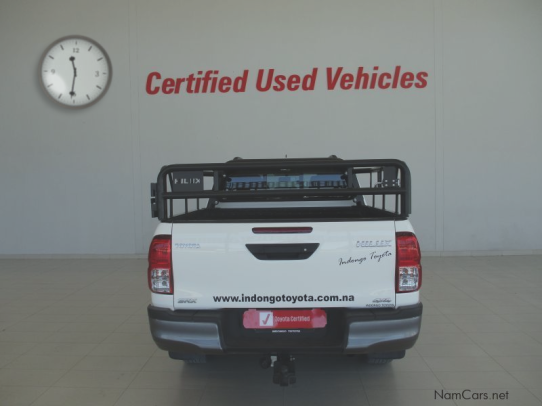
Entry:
11.31
